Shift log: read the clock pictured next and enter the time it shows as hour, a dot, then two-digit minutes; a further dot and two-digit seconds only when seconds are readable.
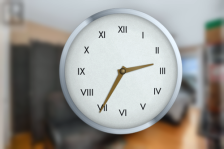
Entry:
2.35
